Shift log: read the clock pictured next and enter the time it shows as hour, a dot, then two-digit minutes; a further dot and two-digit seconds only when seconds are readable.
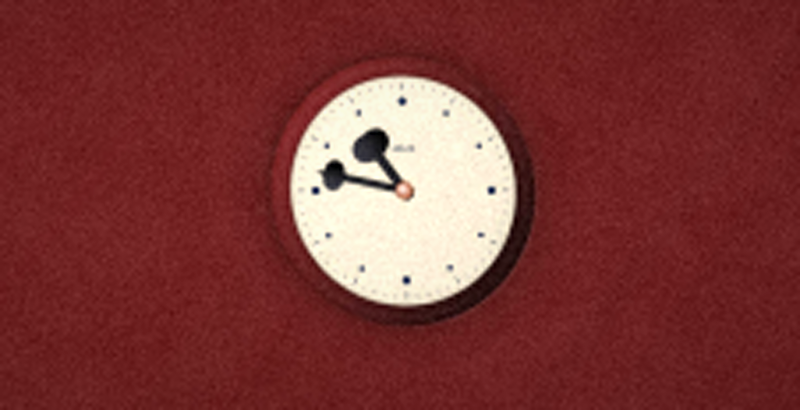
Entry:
10.47
